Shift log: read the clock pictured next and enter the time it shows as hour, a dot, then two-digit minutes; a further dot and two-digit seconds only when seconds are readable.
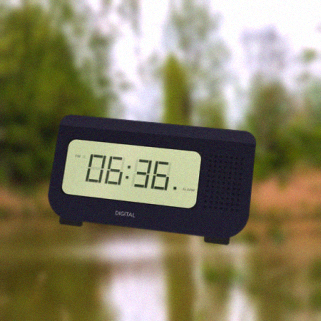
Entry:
6.36
